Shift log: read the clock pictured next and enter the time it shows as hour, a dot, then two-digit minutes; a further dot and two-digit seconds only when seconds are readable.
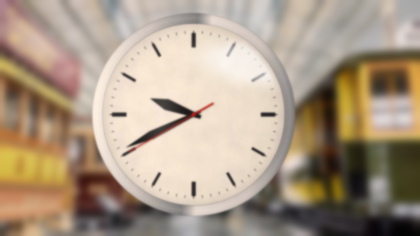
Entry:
9.40.40
